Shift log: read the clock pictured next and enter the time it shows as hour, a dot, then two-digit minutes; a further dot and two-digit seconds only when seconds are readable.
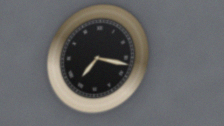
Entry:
7.17
